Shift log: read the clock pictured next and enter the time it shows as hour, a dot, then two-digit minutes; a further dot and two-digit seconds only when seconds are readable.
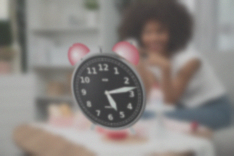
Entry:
5.13
